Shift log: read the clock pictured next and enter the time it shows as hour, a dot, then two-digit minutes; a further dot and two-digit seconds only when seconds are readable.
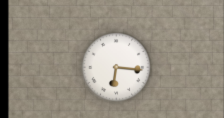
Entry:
6.16
